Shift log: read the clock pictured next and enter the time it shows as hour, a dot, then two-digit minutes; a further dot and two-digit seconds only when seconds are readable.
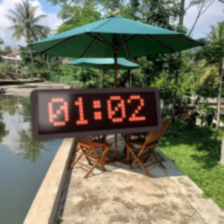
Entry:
1.02
